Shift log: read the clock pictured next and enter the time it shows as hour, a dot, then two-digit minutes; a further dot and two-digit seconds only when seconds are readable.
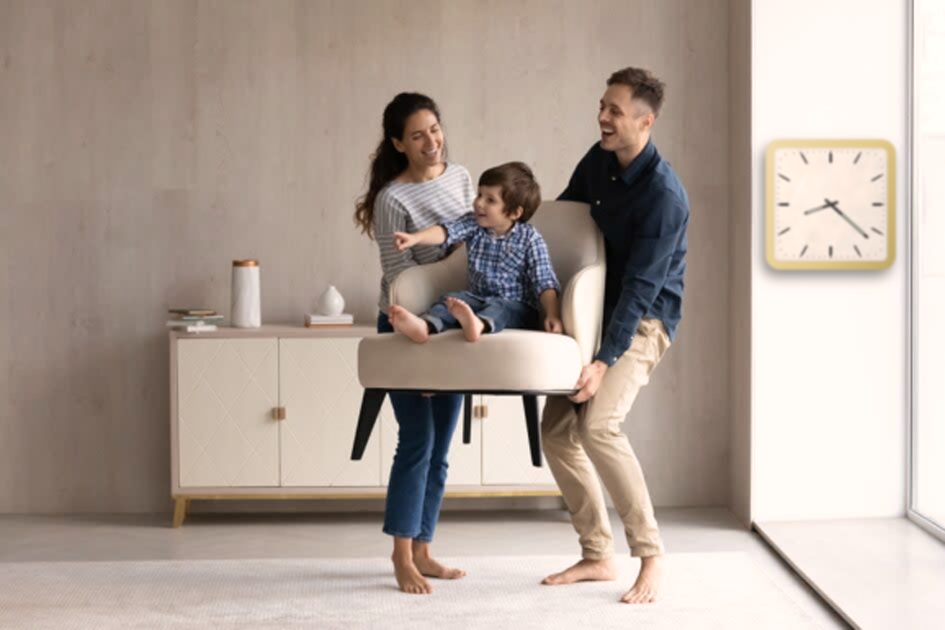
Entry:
8.22
